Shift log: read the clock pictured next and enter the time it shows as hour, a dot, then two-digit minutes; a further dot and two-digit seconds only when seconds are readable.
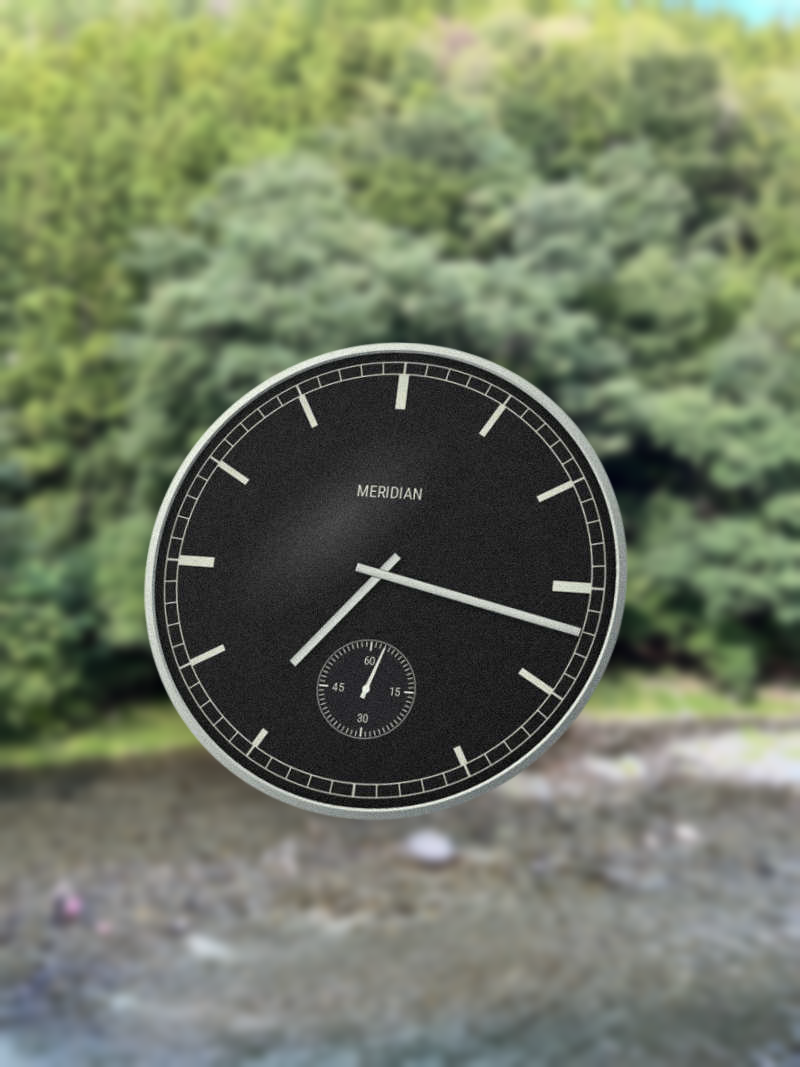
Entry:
7.17.03
